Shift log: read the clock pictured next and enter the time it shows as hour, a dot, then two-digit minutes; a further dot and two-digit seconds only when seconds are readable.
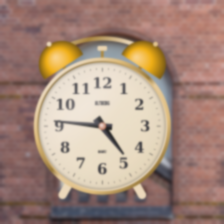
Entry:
4.46
